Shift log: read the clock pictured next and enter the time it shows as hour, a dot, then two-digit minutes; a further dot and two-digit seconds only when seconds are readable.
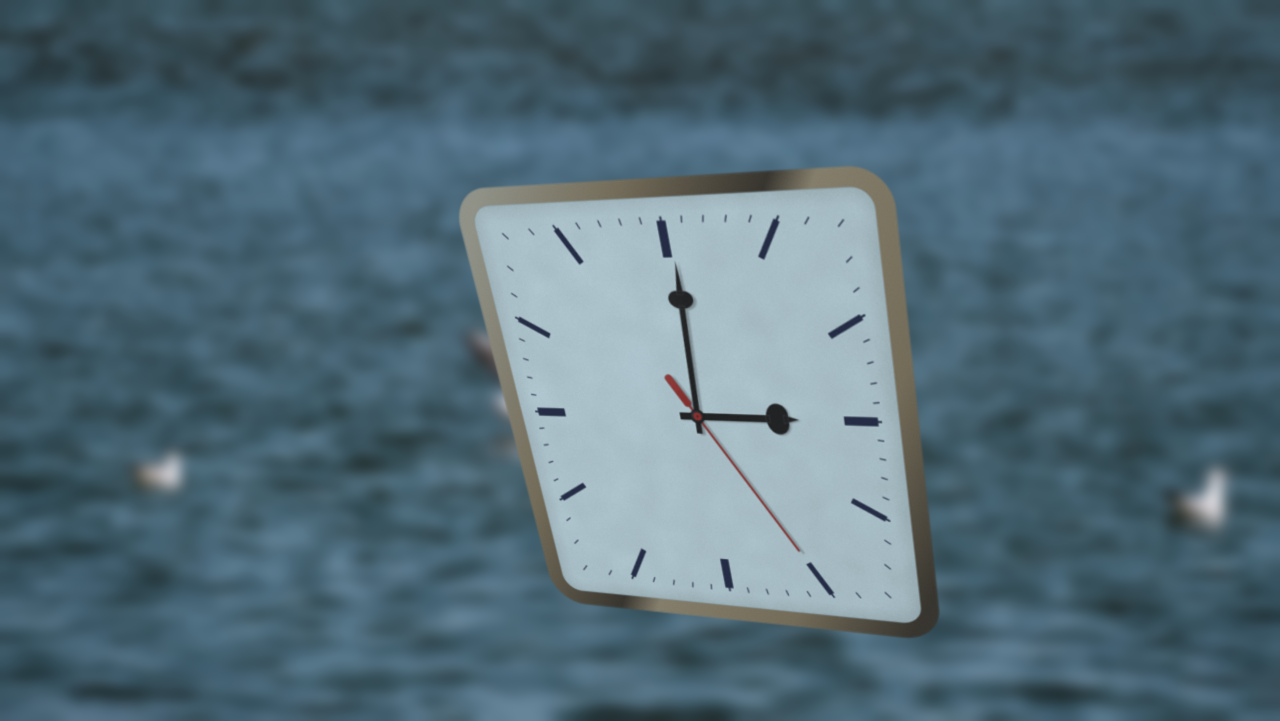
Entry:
3.00.25
